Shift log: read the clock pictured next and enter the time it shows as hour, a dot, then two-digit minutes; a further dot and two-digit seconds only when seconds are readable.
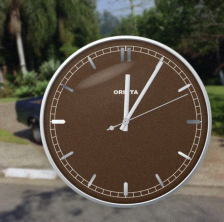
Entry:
12.05.11
